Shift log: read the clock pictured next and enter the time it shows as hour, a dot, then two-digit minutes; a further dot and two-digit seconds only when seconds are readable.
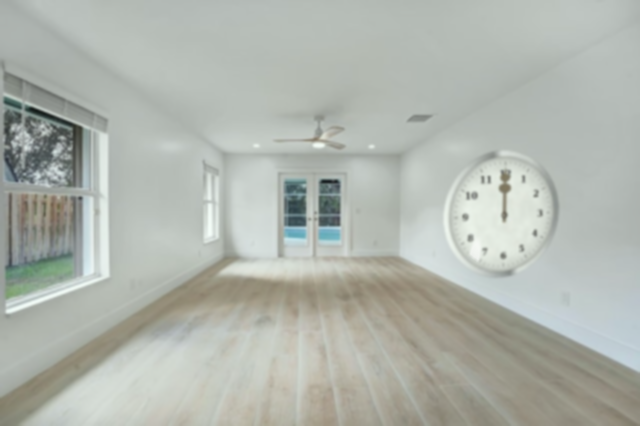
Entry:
12.00
